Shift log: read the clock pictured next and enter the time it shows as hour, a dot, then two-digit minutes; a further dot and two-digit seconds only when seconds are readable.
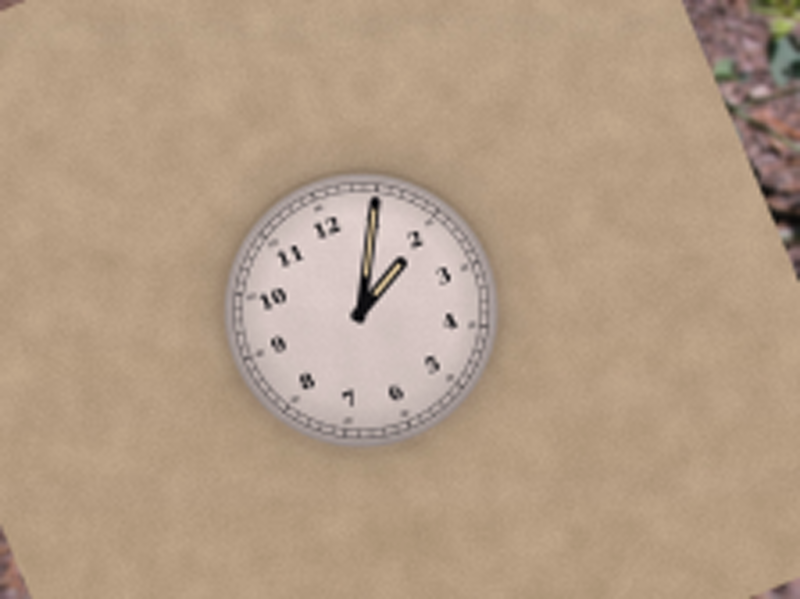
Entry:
2.05
